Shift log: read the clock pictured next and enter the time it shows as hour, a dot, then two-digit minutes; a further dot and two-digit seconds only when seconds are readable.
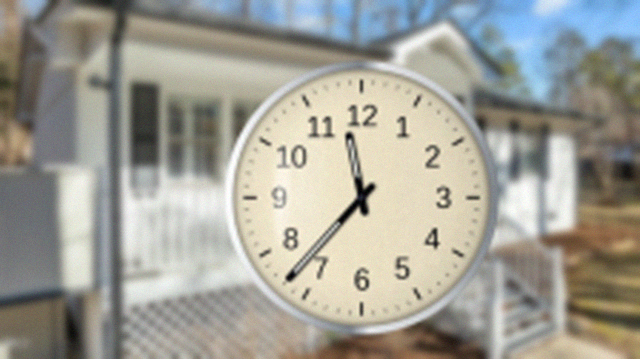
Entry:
11.37
